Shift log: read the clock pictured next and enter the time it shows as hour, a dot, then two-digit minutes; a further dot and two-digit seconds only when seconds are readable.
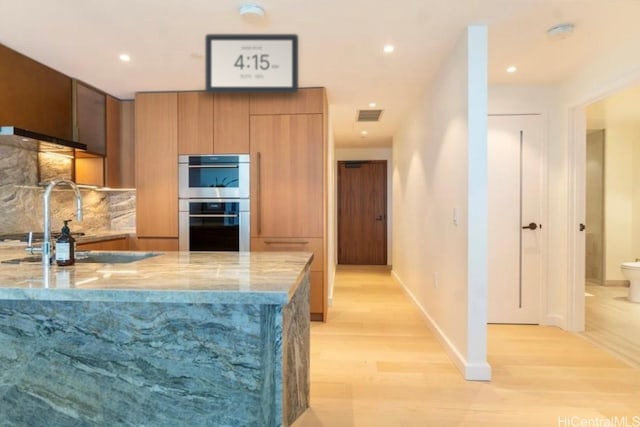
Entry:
4.15
